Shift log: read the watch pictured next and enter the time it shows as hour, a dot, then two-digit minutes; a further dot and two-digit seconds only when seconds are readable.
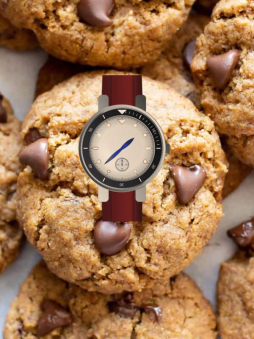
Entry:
1.38
